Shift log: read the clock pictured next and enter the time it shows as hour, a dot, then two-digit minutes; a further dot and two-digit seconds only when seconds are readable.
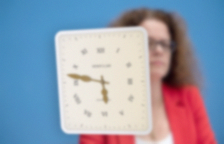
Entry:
5.47
